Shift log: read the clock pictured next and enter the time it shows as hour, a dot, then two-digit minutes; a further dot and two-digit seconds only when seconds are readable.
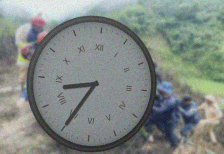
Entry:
8.35
